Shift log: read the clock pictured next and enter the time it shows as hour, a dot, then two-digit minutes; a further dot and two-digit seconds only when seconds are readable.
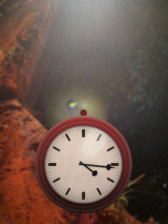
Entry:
4.16
